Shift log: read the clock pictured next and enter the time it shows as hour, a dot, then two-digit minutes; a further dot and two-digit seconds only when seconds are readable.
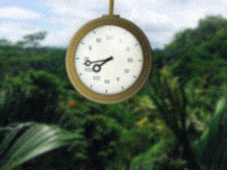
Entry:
7.43
